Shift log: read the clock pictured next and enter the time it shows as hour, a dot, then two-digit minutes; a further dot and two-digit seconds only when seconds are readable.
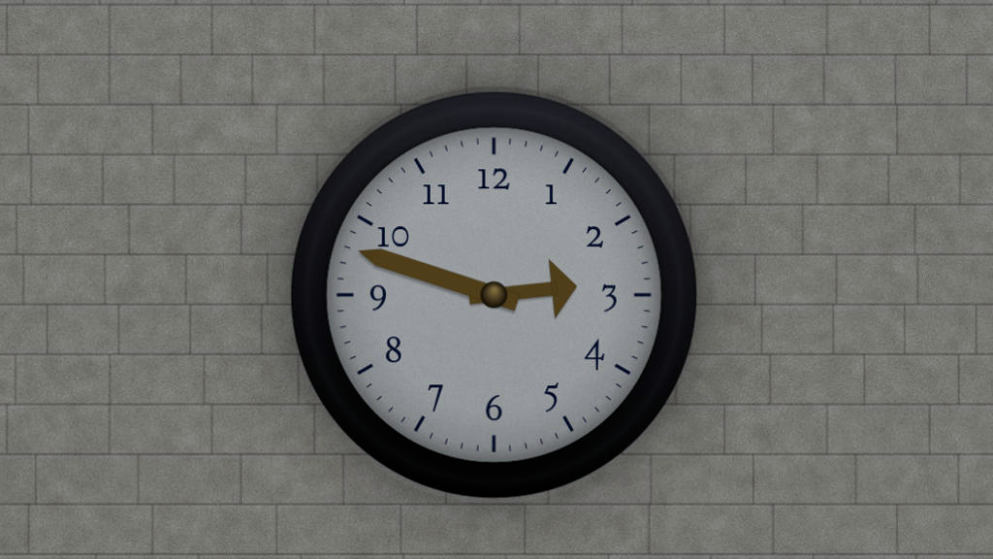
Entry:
2.48
